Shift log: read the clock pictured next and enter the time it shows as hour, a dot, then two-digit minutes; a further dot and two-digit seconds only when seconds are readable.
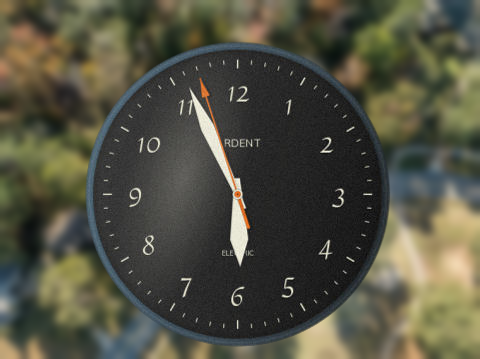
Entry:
5.55.57
